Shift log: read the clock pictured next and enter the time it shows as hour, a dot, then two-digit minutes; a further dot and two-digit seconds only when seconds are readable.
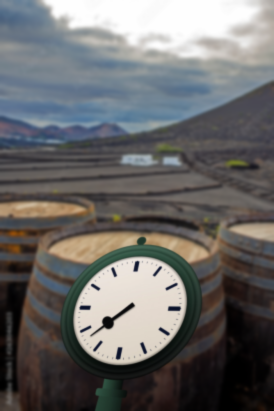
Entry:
7.38
